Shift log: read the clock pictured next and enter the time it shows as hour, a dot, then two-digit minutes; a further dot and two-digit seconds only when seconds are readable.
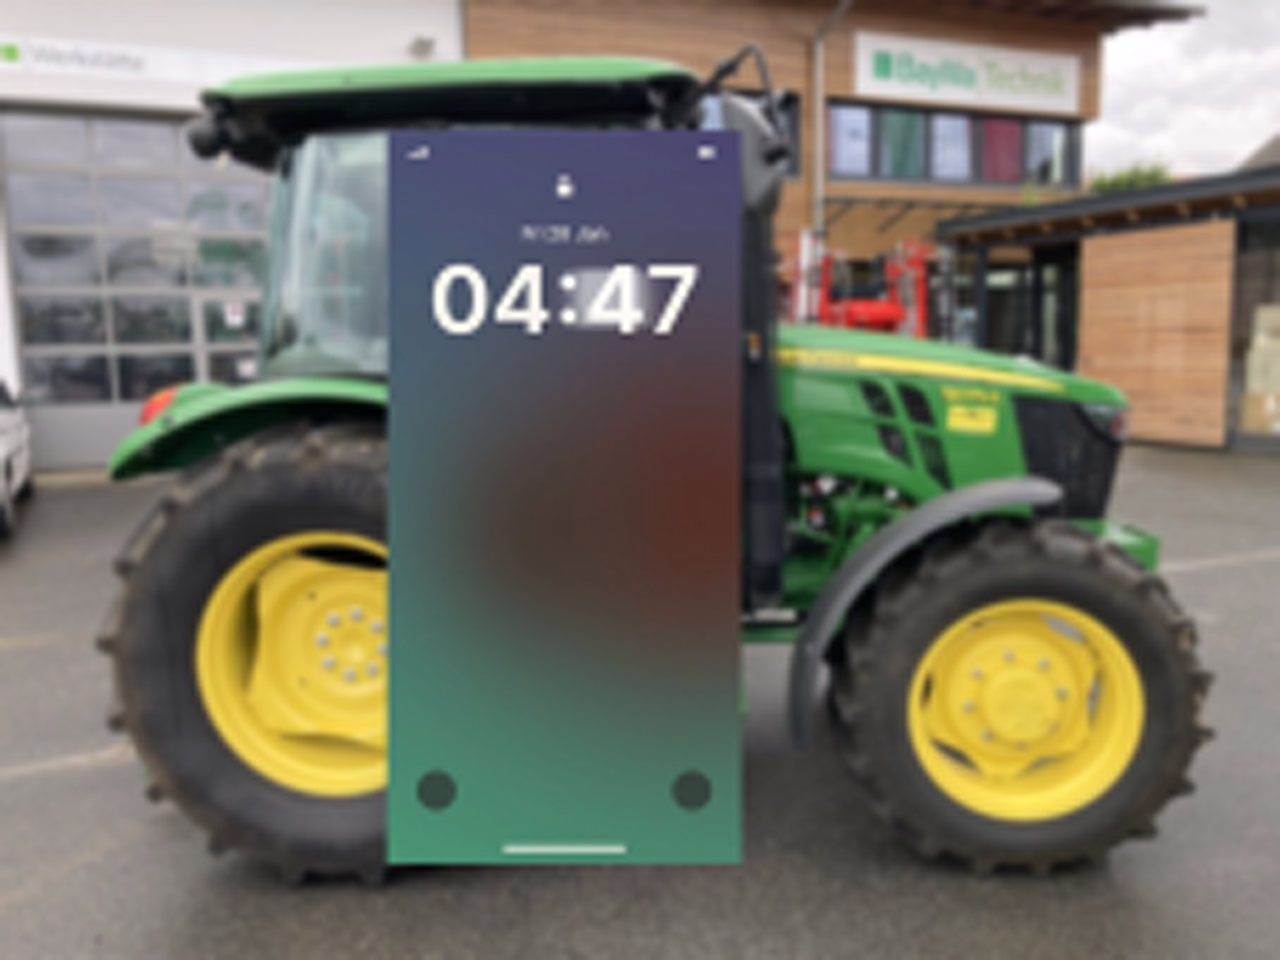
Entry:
4.47
